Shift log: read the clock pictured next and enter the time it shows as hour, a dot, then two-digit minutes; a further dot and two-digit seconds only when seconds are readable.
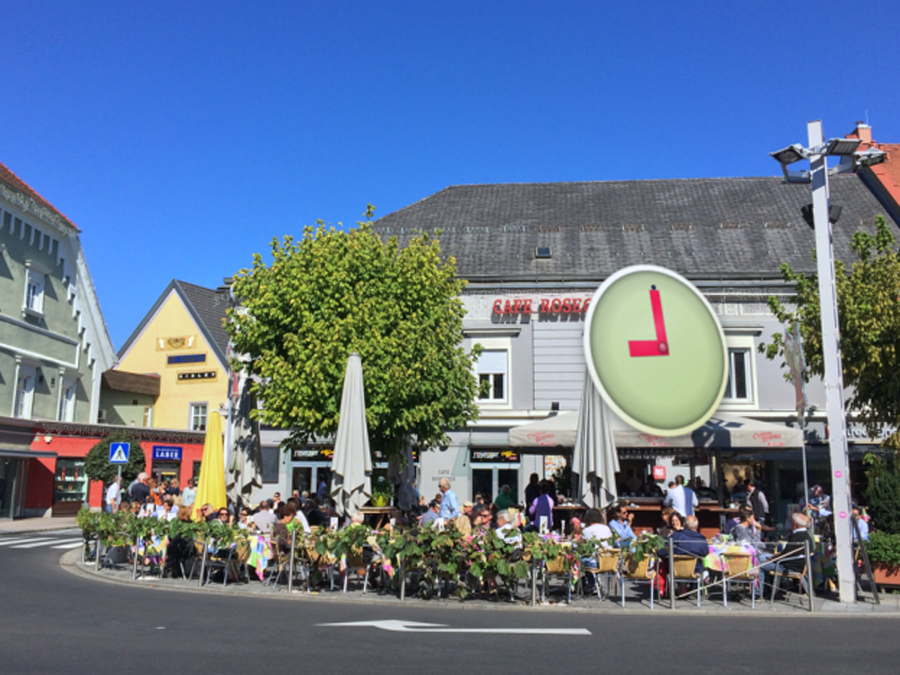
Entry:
9.00
